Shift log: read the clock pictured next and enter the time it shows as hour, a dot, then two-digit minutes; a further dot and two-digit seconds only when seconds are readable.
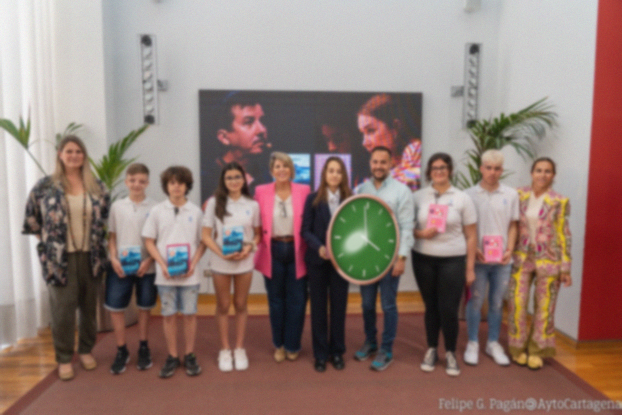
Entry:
3.59
